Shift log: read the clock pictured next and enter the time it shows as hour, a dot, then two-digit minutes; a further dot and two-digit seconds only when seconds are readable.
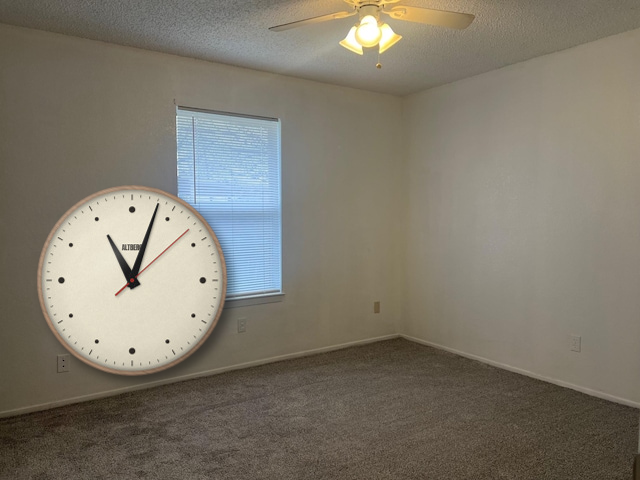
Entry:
11.03.08
